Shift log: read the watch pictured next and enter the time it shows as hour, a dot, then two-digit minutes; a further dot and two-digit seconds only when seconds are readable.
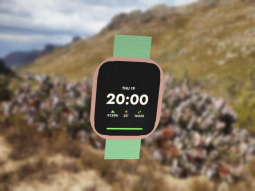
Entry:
20.00
